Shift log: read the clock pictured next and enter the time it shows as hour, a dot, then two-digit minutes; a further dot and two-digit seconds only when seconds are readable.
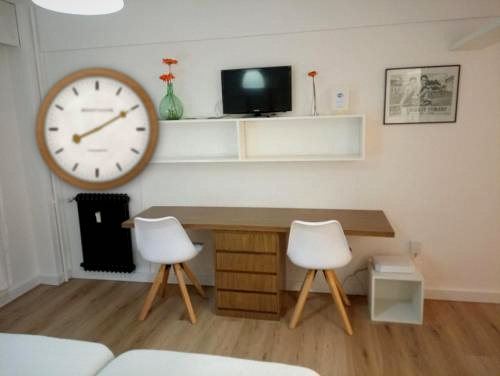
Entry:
8.10
